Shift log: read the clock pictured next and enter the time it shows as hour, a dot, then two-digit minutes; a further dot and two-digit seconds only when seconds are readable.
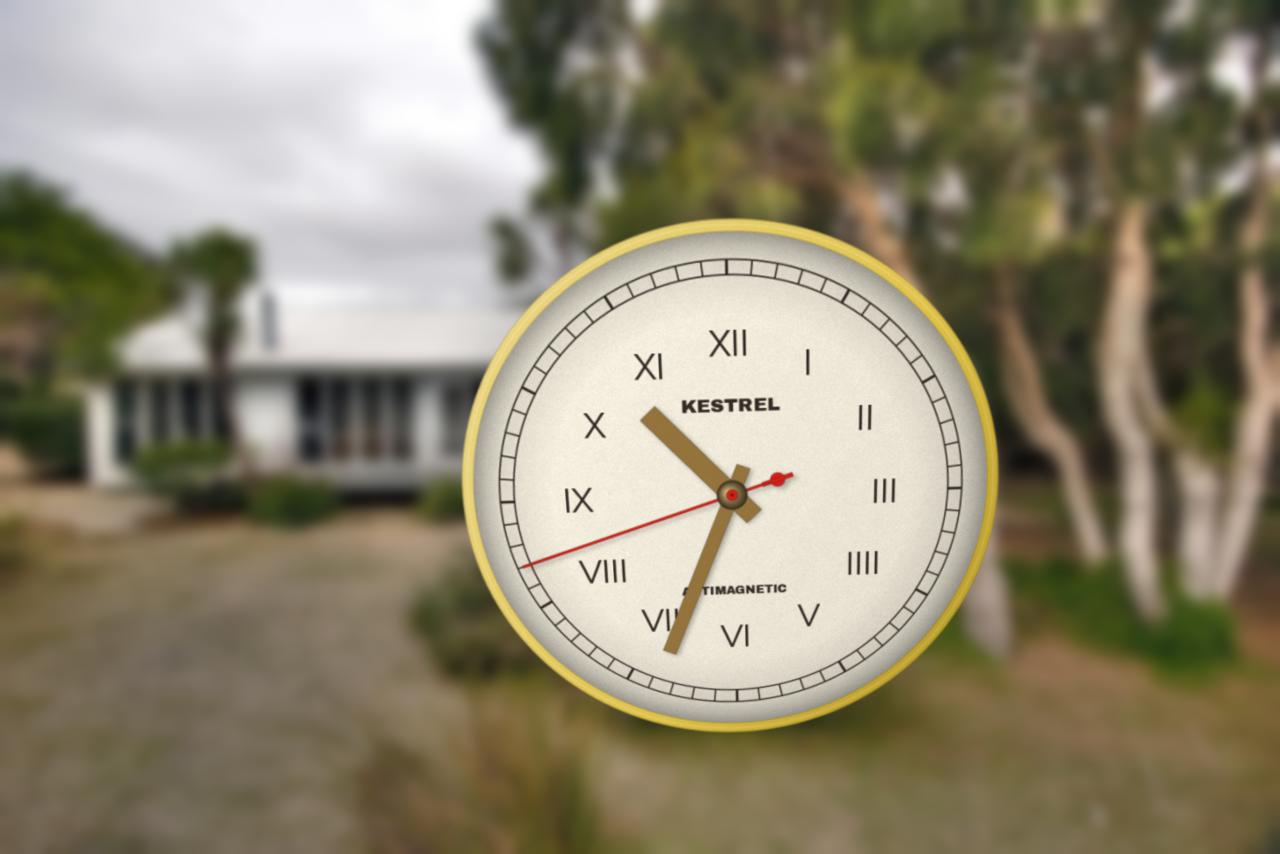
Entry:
10.33.42
